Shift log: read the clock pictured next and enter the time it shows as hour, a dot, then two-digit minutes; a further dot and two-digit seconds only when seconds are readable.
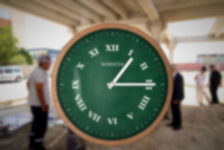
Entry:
1.15
